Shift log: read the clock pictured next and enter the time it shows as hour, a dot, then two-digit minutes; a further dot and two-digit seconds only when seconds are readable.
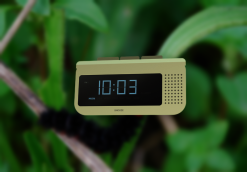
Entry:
10.03
